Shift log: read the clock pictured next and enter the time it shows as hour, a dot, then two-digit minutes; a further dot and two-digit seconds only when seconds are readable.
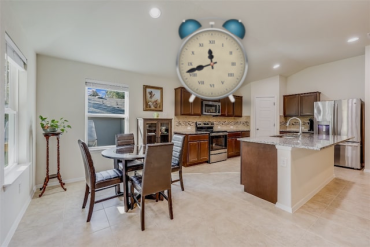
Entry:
11.42
